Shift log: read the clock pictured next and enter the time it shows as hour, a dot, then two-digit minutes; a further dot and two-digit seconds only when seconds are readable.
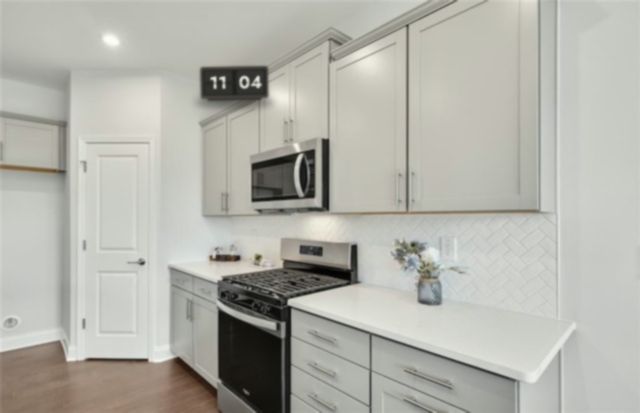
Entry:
11.04
